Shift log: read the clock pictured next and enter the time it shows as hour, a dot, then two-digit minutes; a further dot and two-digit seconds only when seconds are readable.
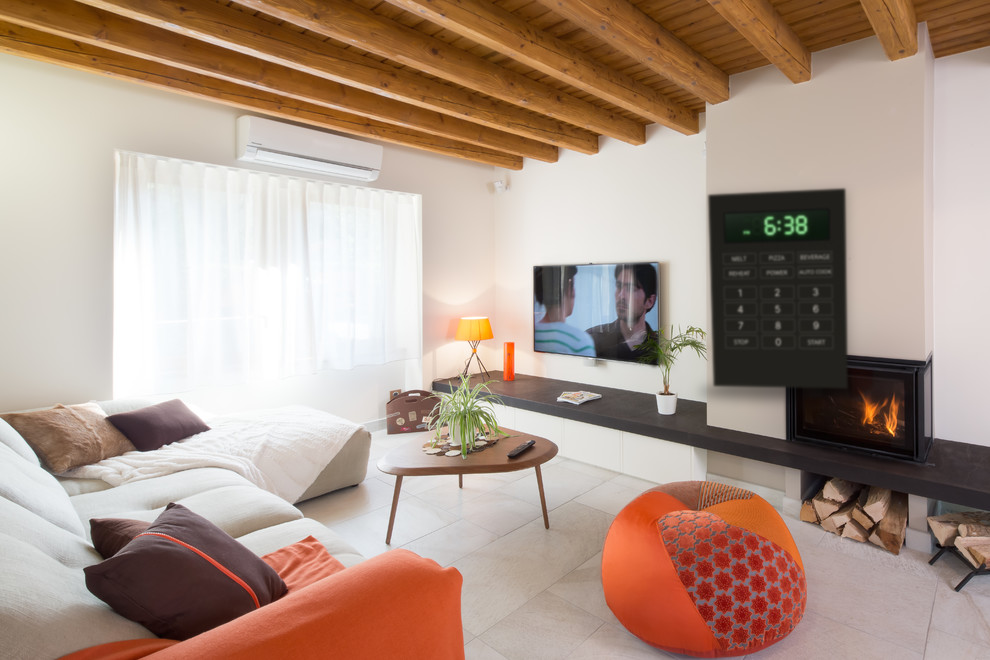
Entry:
6.38
